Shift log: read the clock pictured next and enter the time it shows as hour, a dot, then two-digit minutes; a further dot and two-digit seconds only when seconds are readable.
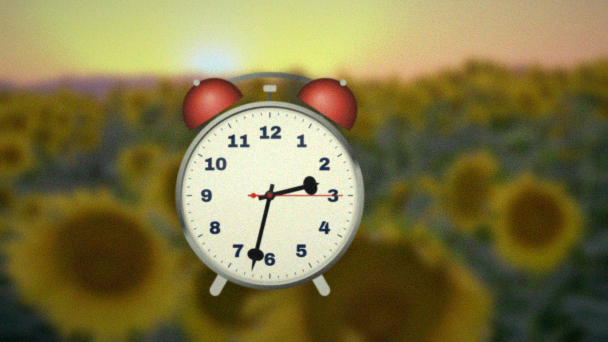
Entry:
2.32.15
